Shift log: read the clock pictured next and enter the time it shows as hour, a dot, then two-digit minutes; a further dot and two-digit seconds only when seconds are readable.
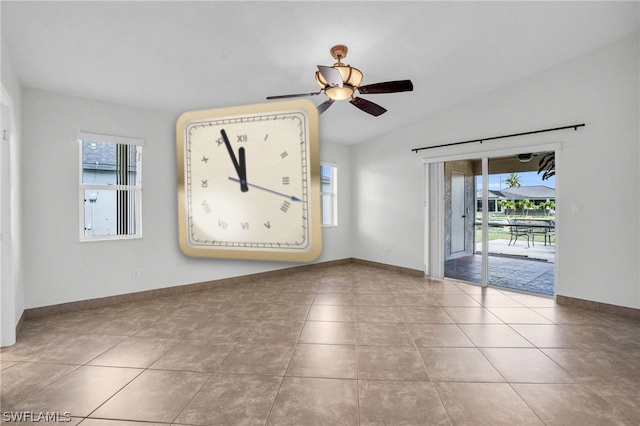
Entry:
11.56.18
